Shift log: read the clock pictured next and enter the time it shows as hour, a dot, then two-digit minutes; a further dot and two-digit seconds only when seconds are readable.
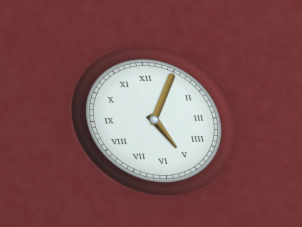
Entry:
5.05
